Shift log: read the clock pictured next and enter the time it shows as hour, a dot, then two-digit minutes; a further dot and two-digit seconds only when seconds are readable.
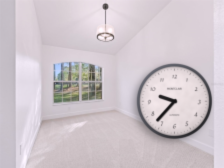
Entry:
9.37
